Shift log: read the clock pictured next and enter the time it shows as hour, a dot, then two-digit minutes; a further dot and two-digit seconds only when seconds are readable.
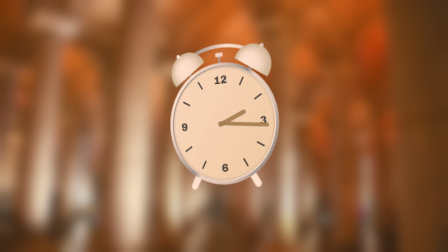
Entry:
2.16
